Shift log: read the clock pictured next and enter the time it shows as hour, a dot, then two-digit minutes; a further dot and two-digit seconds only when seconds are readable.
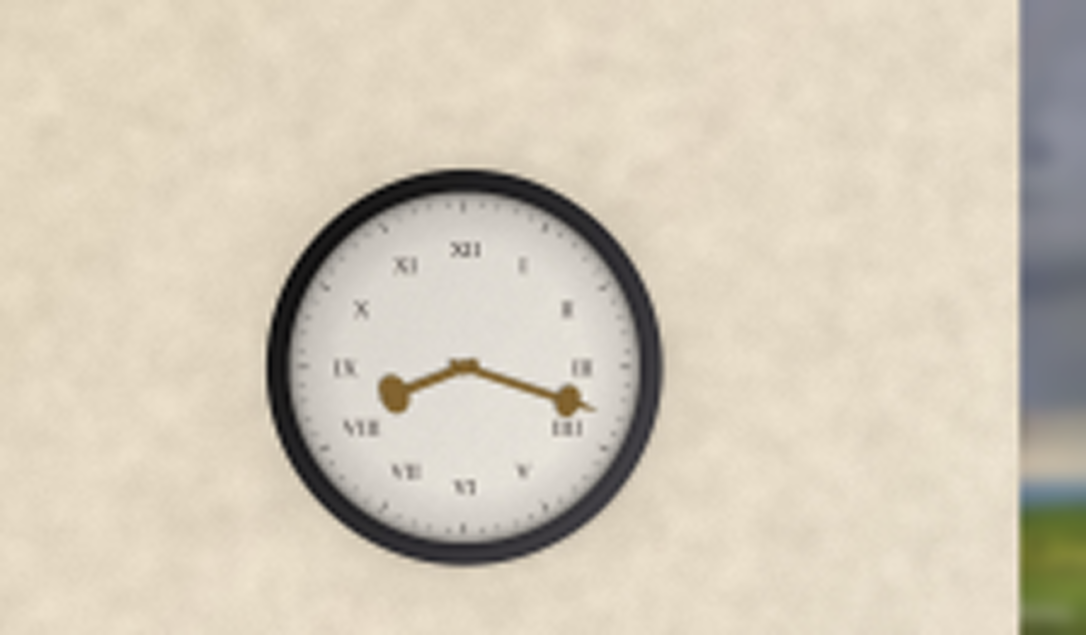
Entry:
8.18
